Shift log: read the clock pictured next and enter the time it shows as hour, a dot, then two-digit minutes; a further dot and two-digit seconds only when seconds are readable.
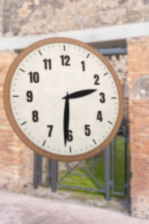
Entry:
2.31
